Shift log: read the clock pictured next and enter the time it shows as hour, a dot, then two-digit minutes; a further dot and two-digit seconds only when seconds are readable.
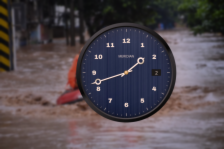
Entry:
1.42
